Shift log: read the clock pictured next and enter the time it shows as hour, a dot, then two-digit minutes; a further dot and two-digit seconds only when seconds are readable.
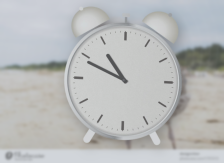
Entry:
10.49
